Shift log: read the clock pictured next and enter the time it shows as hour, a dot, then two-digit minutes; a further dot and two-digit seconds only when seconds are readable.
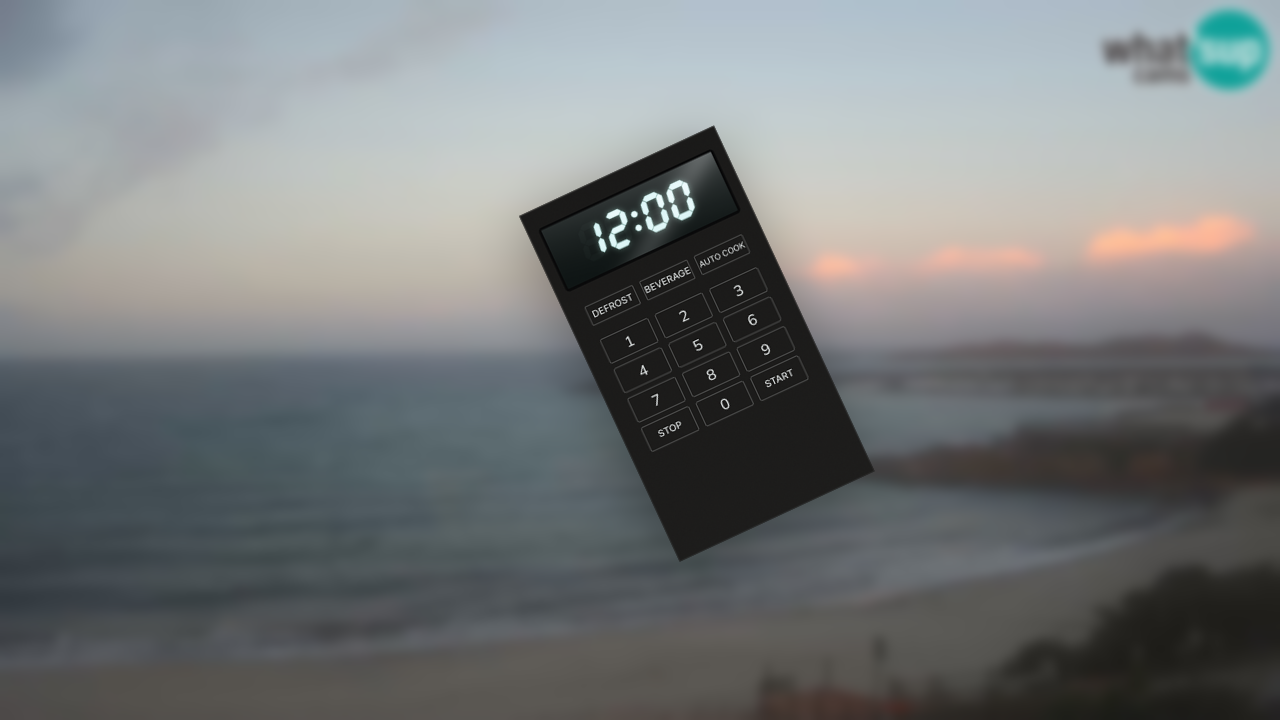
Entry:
12.00
